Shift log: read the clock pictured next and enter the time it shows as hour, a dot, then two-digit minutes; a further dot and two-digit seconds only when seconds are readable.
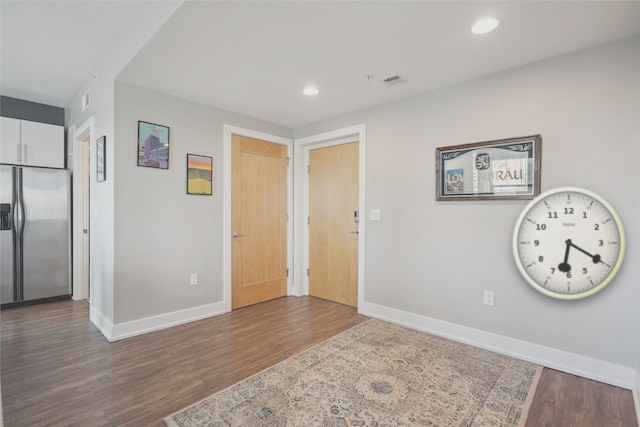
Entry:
6.20
